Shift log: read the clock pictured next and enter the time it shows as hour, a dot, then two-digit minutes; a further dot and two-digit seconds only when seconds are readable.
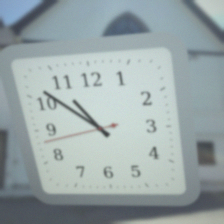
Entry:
10.51.43
